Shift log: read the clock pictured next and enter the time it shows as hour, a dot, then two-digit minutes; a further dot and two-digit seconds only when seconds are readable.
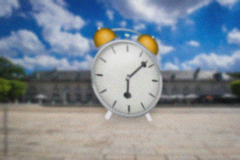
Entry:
6.08
